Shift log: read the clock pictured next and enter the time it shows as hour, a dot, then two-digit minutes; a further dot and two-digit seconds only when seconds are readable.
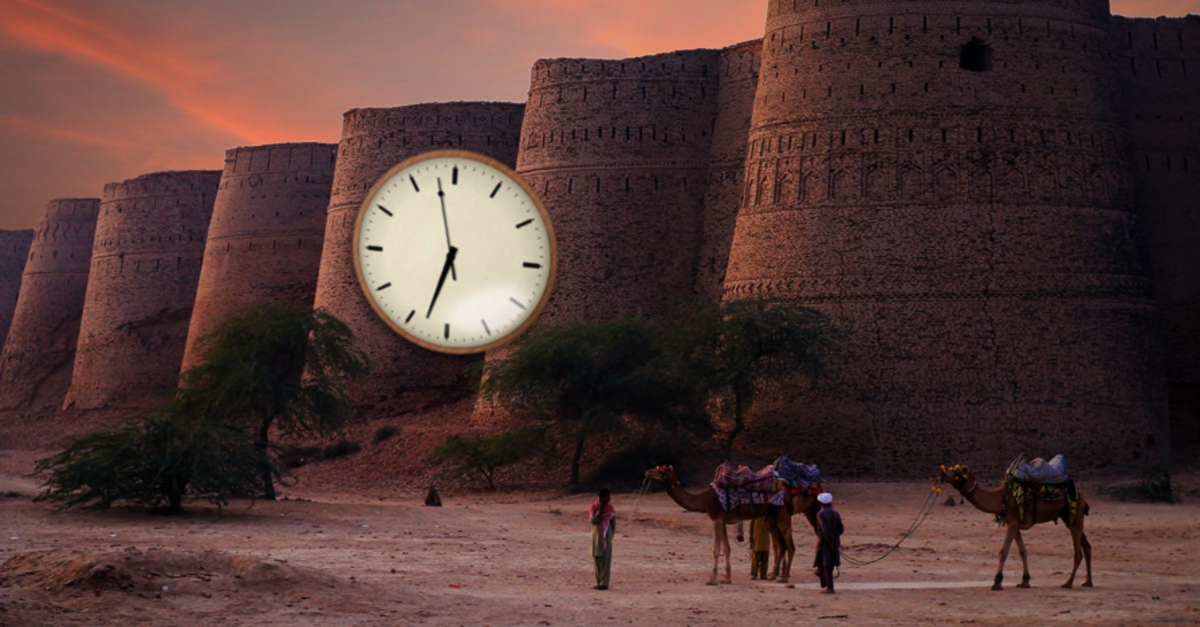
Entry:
6.32.58
